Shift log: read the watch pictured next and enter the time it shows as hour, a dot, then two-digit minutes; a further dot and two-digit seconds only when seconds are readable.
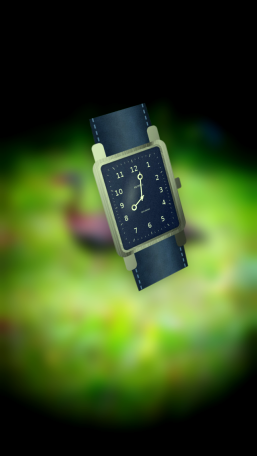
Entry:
8.02
